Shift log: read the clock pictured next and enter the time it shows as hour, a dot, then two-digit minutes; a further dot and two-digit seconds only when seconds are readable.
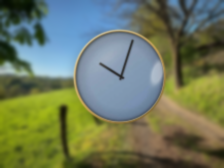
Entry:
10.03
